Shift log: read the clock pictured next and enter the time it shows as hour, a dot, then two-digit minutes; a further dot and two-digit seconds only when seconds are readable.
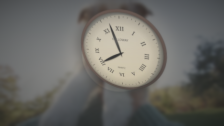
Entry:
7.57
